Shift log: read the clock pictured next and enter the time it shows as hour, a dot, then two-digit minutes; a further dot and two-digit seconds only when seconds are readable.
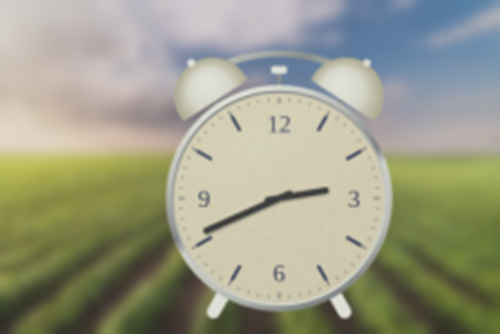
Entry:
2.41
